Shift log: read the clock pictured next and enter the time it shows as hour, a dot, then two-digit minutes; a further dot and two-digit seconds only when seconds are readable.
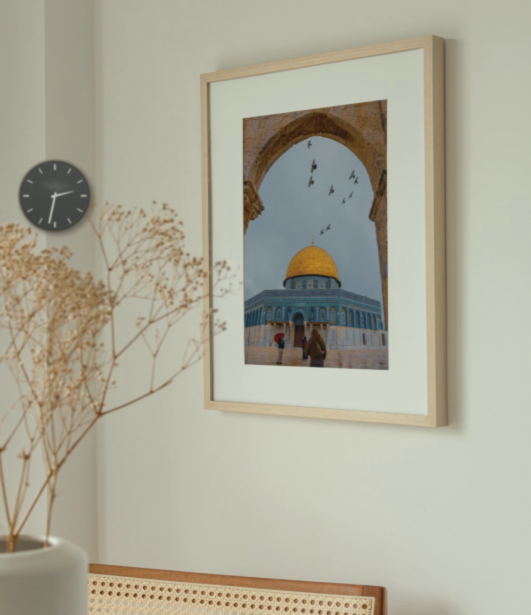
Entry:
2.32
